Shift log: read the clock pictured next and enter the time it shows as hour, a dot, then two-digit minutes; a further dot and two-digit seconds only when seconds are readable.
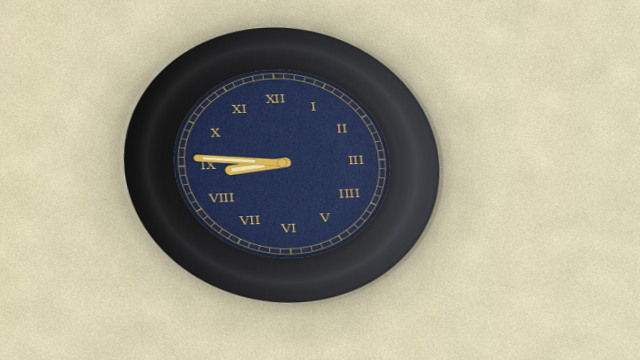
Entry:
8.46
